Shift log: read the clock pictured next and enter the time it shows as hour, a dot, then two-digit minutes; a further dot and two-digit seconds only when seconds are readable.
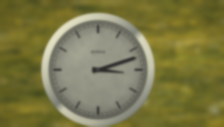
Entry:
3.12
